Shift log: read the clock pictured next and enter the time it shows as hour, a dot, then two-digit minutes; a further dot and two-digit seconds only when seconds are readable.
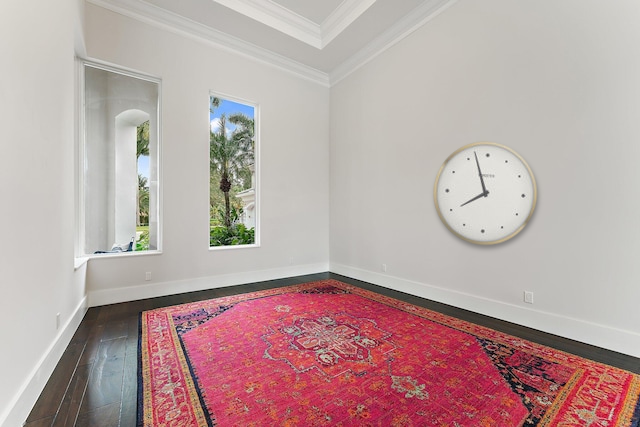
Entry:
7.57
